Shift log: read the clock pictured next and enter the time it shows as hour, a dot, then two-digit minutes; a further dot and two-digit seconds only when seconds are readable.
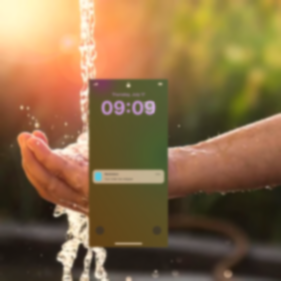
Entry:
9.09
